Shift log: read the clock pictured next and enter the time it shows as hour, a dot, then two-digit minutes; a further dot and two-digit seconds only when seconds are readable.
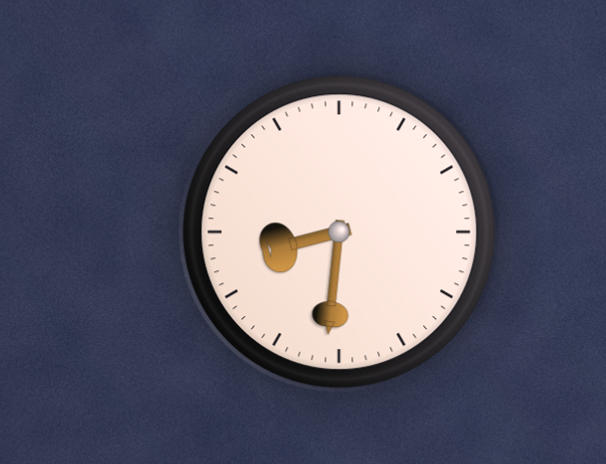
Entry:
8.31
